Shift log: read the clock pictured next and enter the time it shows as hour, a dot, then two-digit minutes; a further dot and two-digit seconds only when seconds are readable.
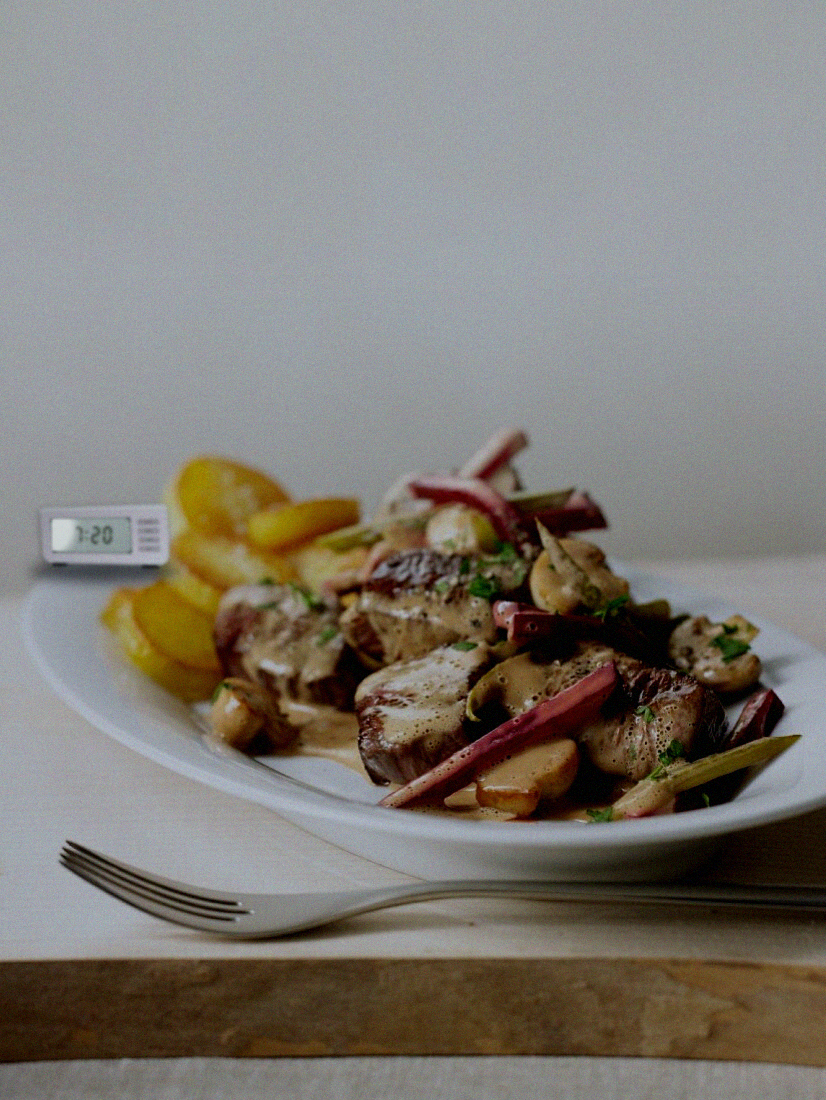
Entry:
7.20
